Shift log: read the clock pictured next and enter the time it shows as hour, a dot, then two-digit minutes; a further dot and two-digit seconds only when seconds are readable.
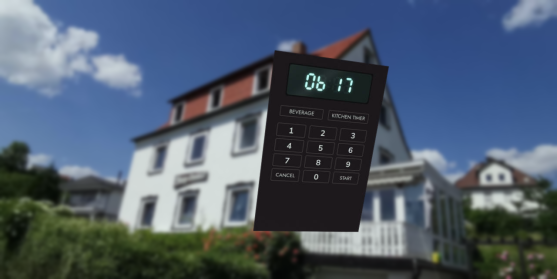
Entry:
6.17
